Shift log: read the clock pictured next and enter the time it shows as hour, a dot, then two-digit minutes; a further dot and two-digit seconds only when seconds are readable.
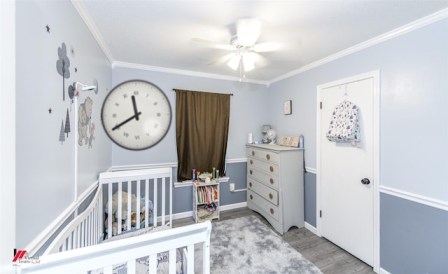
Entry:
11.40
